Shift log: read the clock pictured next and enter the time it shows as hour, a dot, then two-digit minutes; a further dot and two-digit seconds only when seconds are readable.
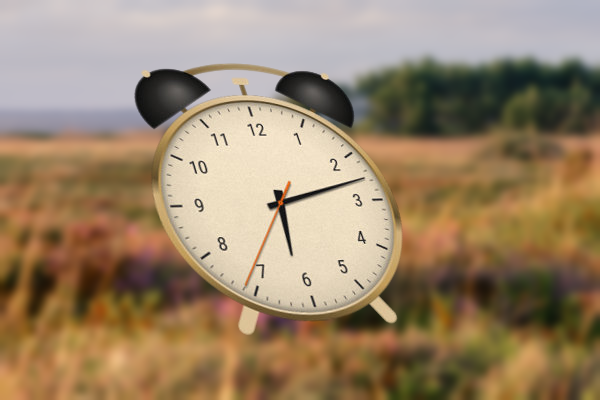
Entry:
6.12.36
